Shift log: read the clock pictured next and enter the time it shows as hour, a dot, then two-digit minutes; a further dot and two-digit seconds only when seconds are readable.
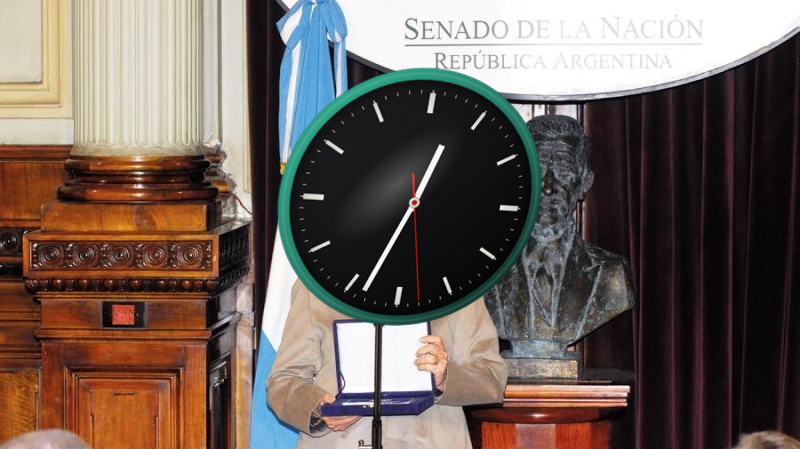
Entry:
12.33.28
